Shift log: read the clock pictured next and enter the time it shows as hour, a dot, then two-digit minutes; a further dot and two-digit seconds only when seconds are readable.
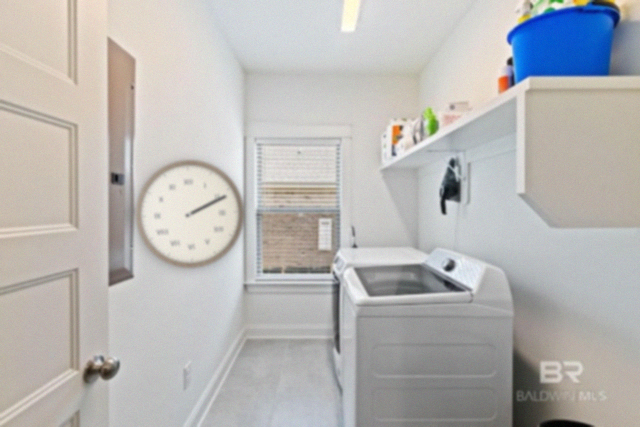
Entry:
2.11
